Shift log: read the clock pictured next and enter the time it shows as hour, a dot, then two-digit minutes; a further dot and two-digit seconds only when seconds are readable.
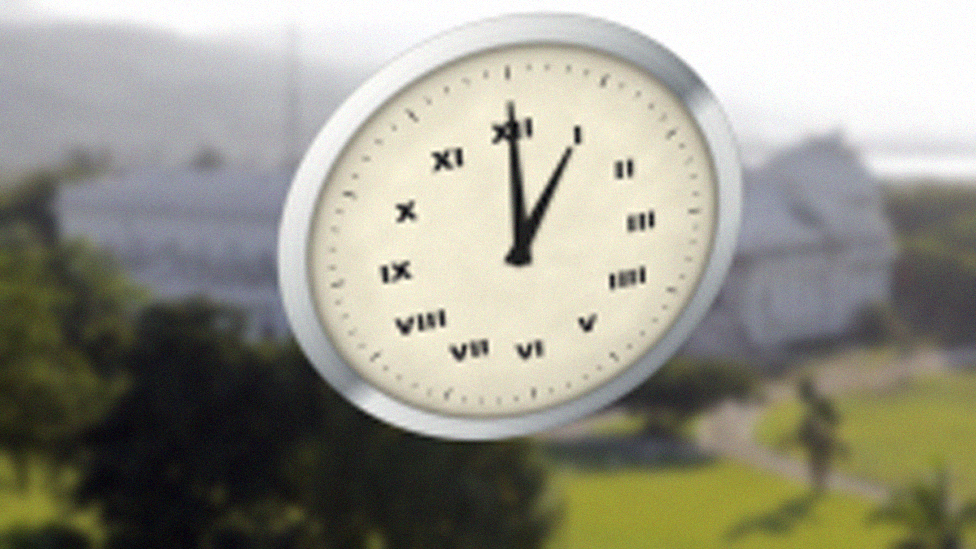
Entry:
1.00
